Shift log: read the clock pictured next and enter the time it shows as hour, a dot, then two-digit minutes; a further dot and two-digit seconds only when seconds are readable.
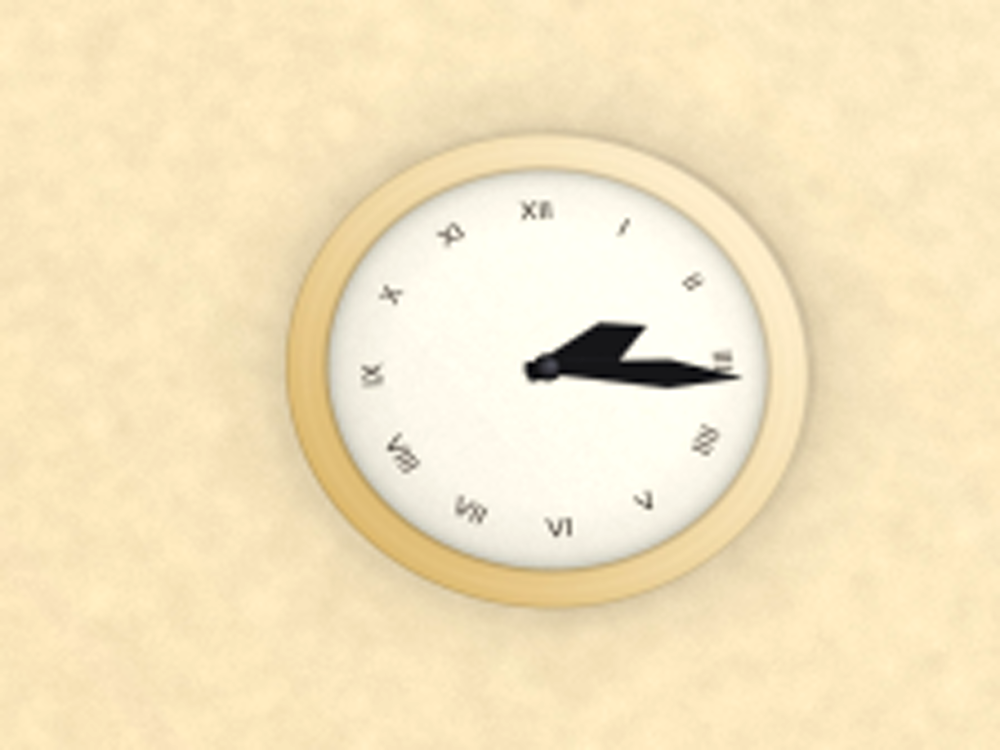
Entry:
2.16
